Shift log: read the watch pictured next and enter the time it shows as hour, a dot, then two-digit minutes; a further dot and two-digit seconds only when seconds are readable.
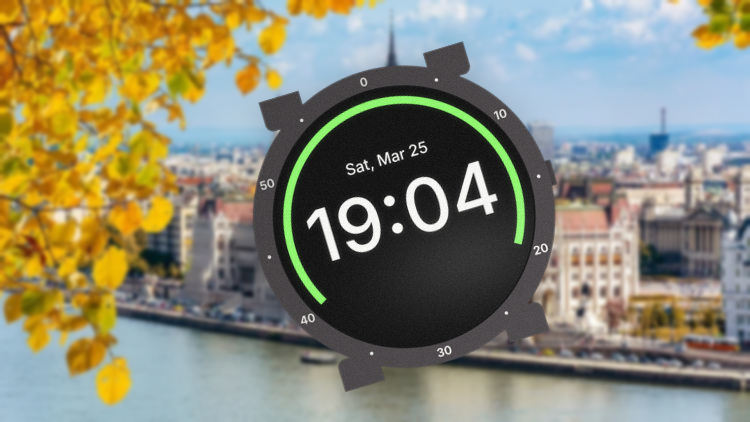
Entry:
19.04
